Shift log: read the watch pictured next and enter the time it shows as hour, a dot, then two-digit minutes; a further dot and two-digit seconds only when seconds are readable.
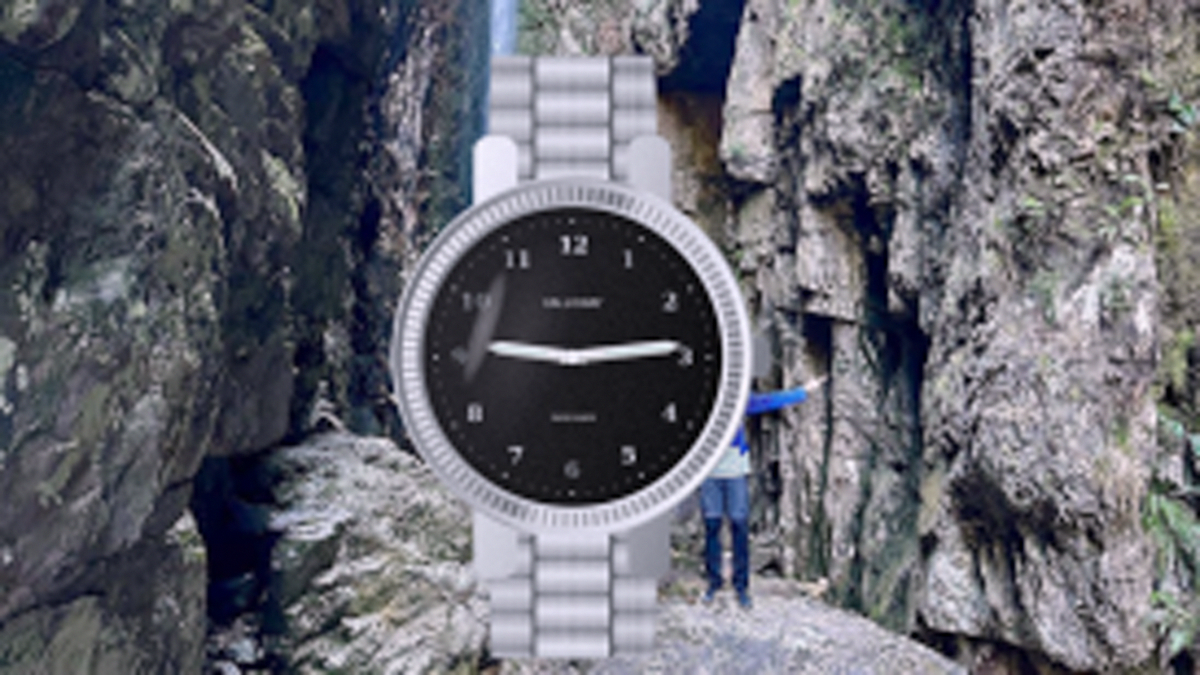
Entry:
9.14
